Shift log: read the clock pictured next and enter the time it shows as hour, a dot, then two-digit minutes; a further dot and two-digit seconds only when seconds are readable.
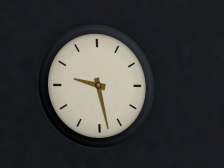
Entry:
9.28
